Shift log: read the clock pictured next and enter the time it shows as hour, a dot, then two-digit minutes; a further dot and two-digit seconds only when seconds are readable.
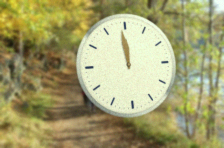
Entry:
11.59
